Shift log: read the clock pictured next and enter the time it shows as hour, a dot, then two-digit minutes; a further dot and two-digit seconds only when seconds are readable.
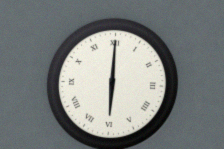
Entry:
6.00
